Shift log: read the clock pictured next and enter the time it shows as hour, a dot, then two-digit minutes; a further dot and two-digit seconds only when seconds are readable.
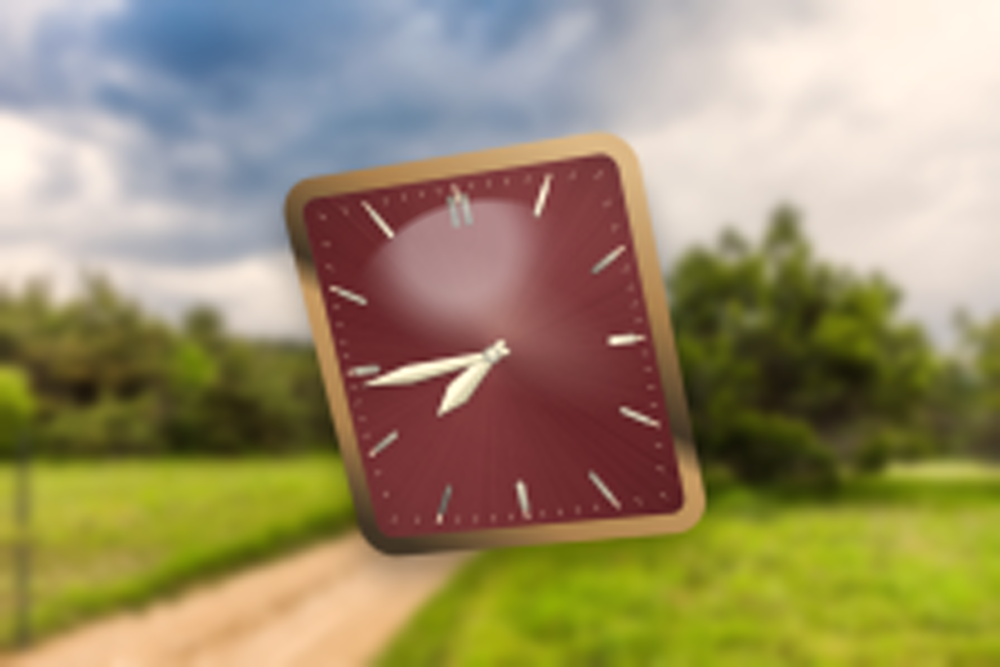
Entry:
7.44
